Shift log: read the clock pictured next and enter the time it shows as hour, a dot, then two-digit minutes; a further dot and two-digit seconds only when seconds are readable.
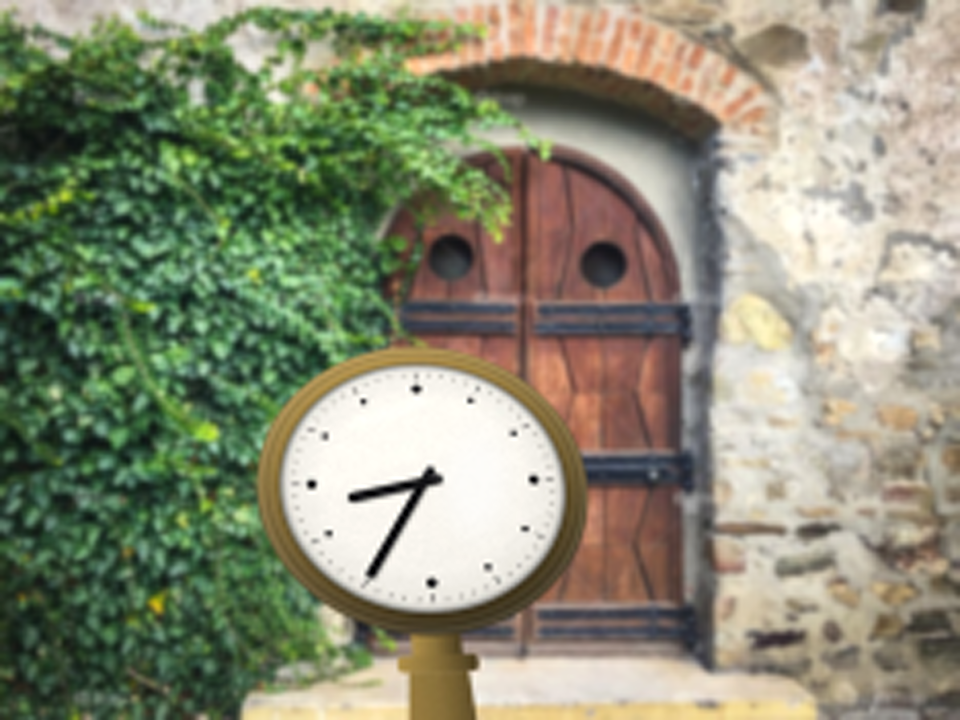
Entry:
8.35
